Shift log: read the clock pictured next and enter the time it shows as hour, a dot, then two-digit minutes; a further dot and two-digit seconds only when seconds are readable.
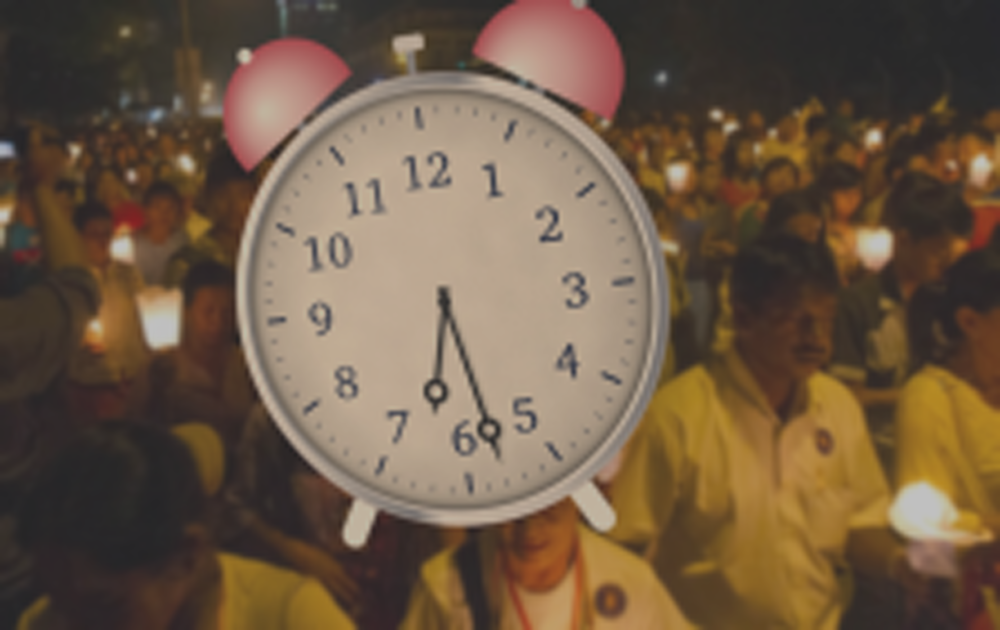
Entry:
6.28
